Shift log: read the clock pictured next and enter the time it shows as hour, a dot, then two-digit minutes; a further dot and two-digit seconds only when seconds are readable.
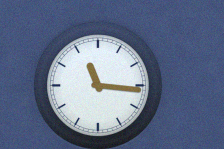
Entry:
11.16
